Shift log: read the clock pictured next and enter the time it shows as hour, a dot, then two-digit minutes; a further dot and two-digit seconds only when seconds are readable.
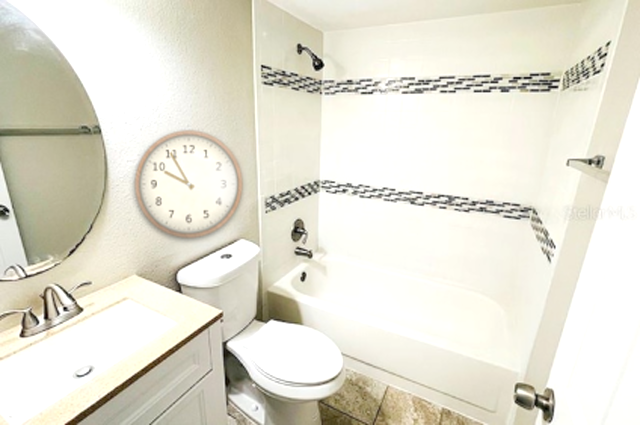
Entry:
9.55
